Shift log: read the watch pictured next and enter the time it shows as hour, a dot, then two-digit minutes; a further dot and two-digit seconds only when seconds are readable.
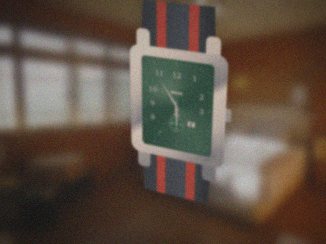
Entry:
5.54
